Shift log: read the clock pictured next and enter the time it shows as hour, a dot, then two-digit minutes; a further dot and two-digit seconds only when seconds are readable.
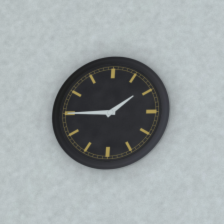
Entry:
1.45
